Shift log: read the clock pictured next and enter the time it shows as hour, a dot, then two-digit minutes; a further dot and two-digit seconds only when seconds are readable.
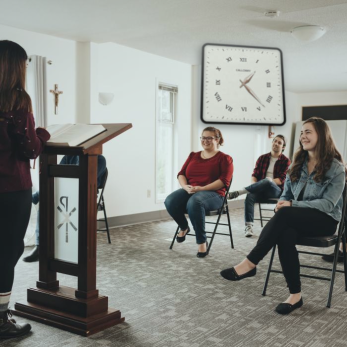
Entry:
1.23
